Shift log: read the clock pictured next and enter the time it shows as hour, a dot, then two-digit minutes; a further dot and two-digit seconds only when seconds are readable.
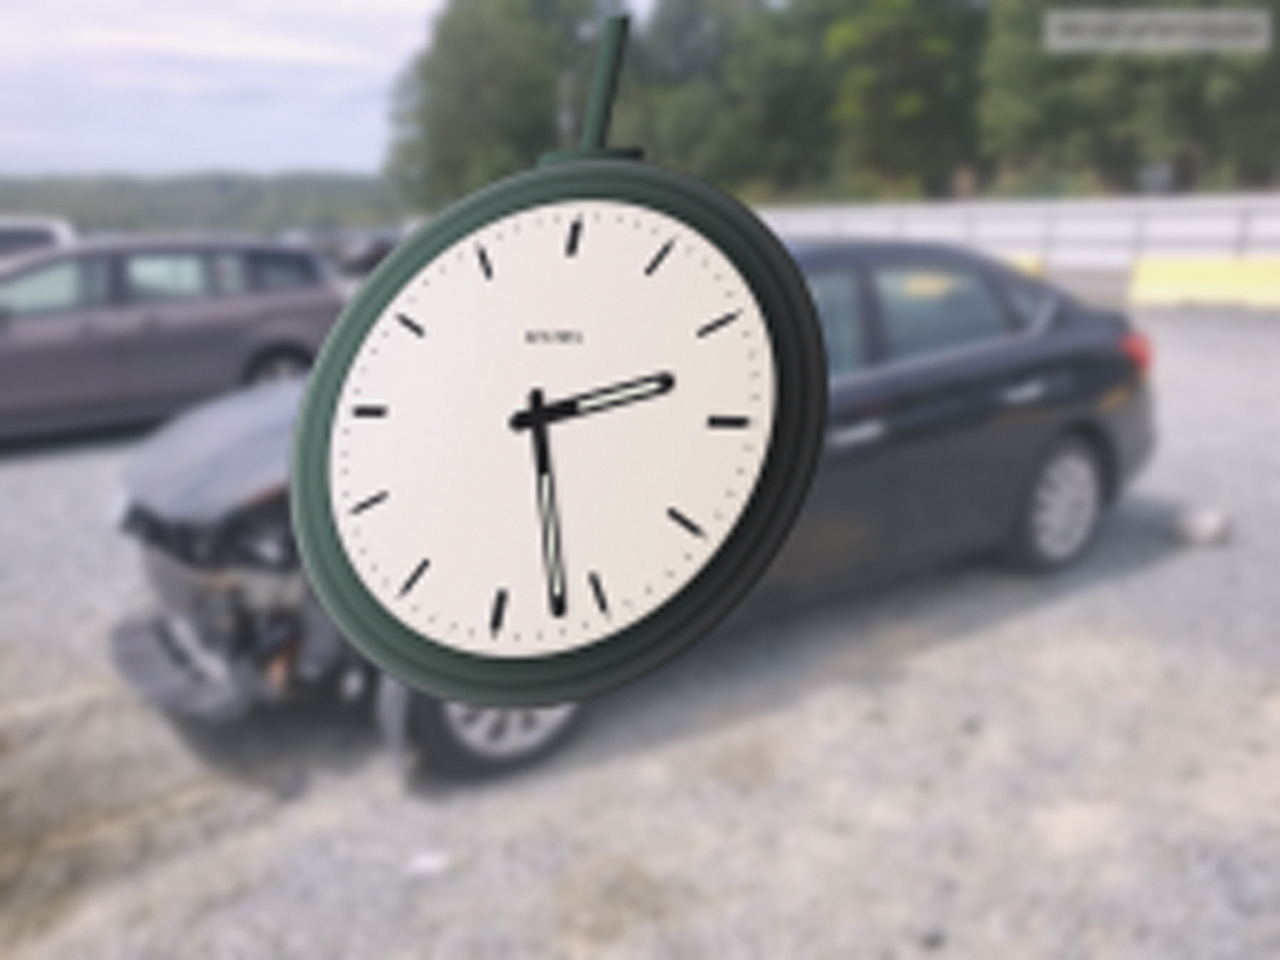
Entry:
2.27
